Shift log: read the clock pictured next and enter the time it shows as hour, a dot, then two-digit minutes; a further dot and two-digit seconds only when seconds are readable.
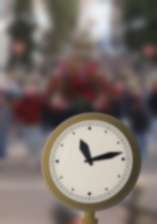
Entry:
11.13
